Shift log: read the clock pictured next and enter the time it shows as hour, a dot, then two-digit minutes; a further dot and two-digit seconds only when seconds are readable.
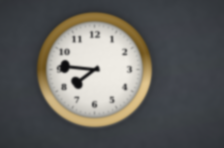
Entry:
7.46
